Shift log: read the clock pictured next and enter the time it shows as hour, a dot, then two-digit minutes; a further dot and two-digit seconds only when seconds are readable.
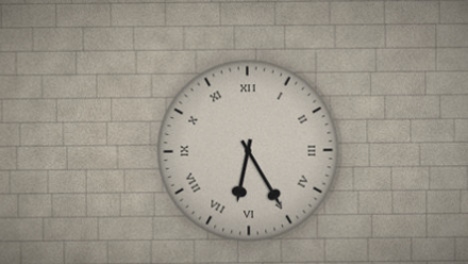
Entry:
6.25
